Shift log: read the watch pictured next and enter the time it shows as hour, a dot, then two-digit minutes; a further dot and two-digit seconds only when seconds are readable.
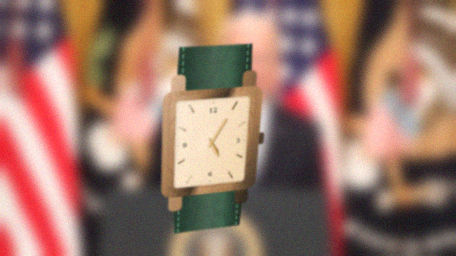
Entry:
5.05
